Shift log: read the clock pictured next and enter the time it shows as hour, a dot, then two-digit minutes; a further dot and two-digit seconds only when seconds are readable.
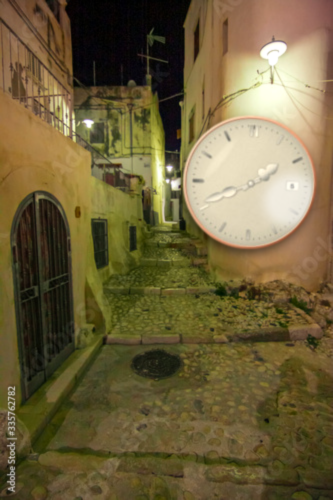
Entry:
1.41
